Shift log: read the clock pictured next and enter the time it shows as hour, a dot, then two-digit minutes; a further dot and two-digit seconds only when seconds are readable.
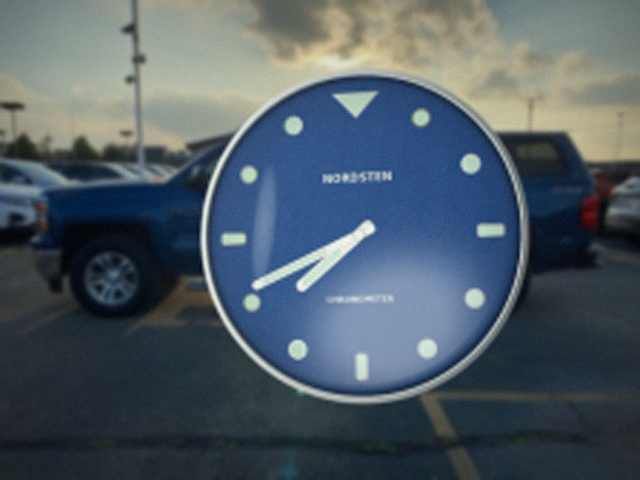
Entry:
7.41
